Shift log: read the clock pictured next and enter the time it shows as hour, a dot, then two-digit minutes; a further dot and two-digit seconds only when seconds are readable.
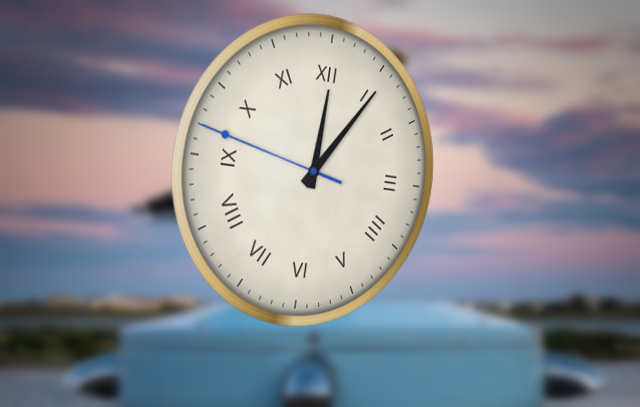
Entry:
12.05.47
